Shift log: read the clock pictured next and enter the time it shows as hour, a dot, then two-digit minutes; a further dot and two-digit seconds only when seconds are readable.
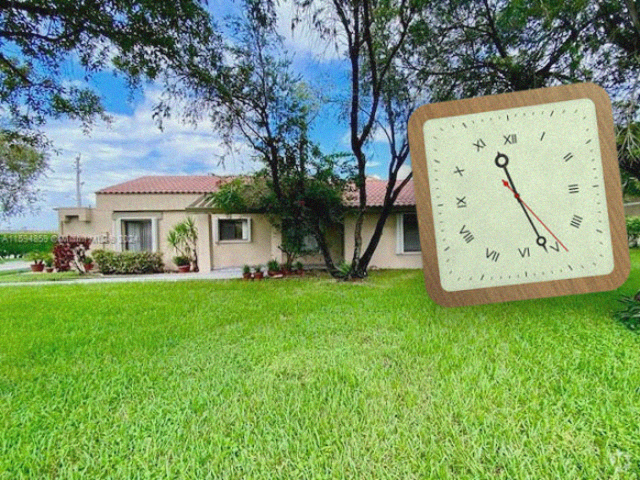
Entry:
11.26.24
